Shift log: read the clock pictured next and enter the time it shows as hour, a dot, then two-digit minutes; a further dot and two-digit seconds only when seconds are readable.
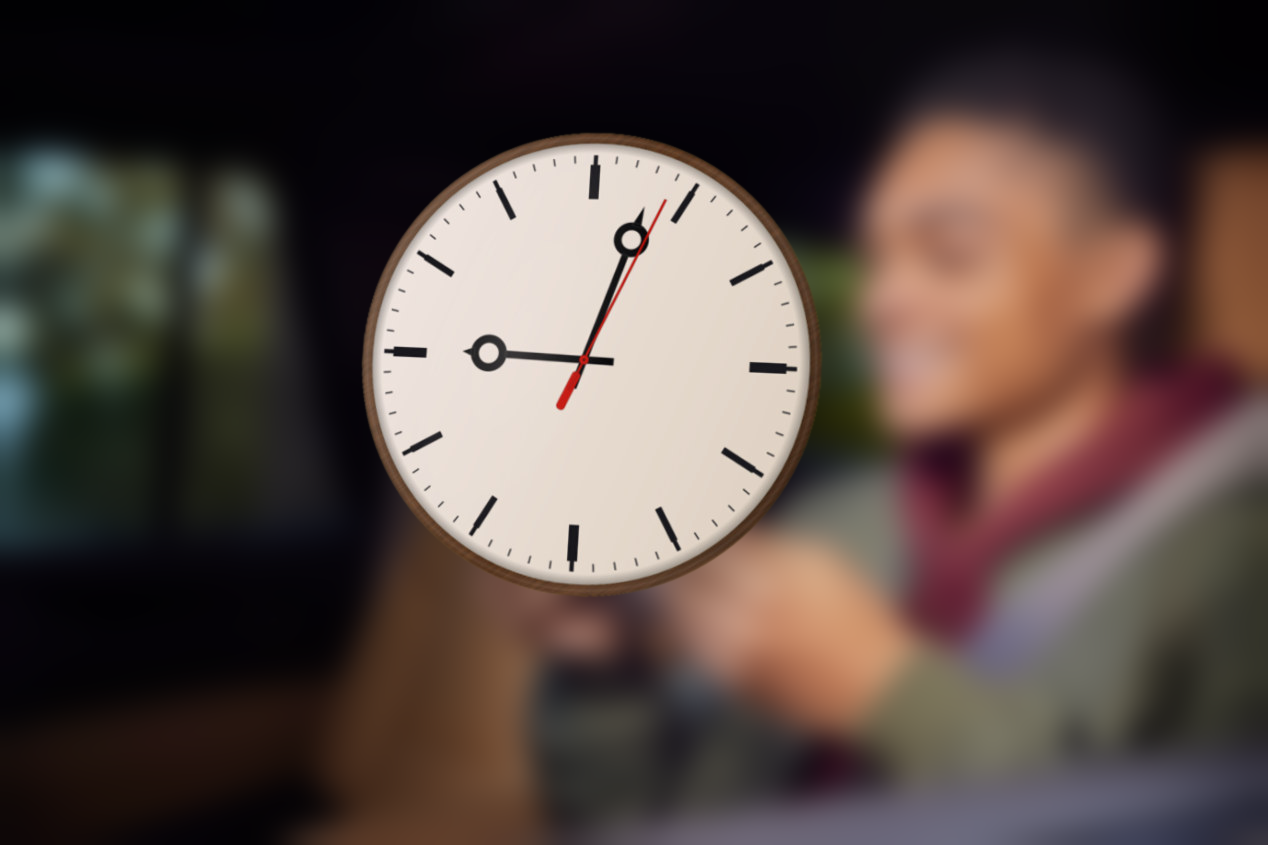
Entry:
9.03.04
